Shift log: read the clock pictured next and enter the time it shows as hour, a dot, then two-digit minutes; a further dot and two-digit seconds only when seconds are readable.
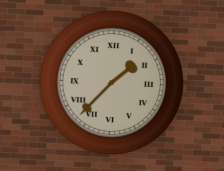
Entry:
1.37
